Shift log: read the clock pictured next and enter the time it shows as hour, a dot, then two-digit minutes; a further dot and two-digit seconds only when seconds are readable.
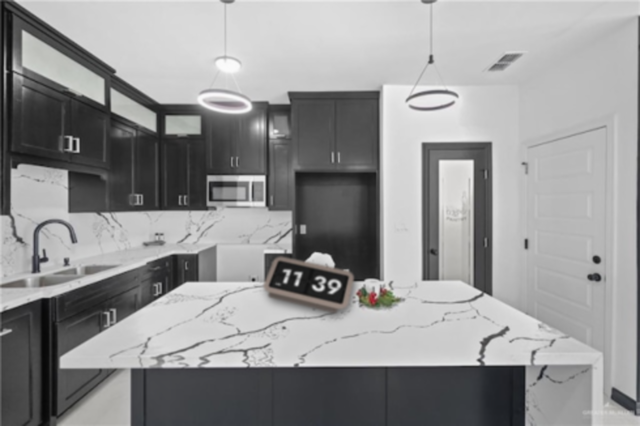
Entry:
11.39
